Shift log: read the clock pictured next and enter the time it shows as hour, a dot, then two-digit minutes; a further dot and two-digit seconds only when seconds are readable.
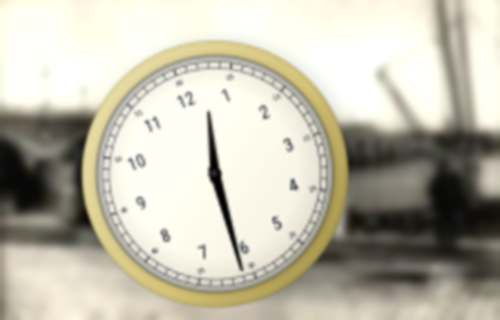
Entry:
12.31
